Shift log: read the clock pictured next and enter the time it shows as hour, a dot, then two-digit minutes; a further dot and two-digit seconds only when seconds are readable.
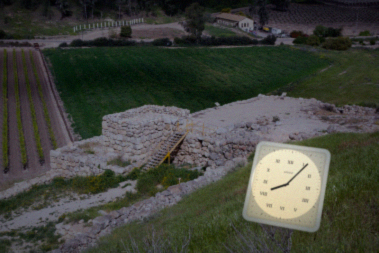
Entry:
8.06
